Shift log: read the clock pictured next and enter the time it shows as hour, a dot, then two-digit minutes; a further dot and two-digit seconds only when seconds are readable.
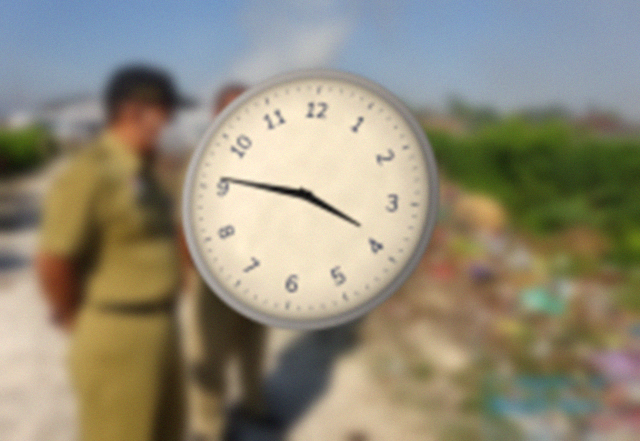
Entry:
3.46
